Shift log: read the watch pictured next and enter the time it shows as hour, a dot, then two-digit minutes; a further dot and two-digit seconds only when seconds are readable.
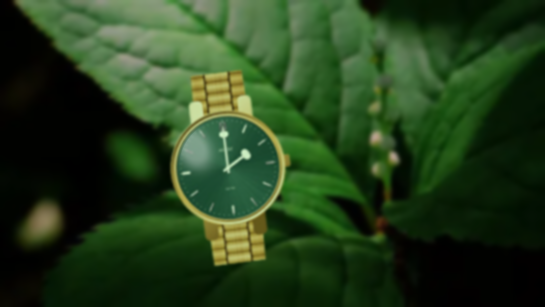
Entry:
2.00
